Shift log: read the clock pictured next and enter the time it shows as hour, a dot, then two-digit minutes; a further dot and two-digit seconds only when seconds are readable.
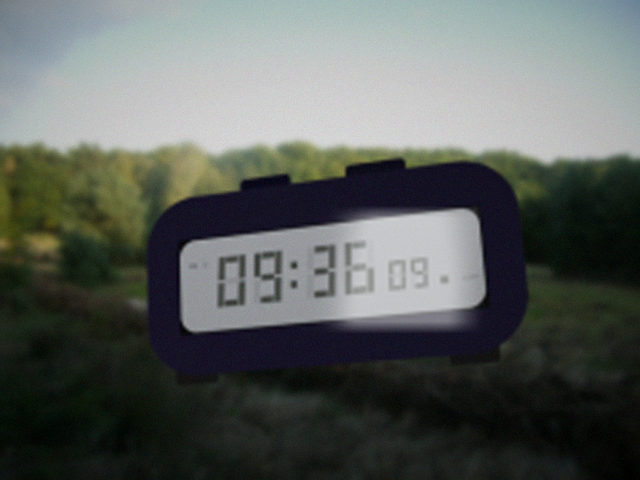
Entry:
9.36.09
